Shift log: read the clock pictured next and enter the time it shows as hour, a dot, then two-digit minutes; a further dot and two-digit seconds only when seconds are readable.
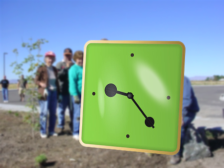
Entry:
9.23
